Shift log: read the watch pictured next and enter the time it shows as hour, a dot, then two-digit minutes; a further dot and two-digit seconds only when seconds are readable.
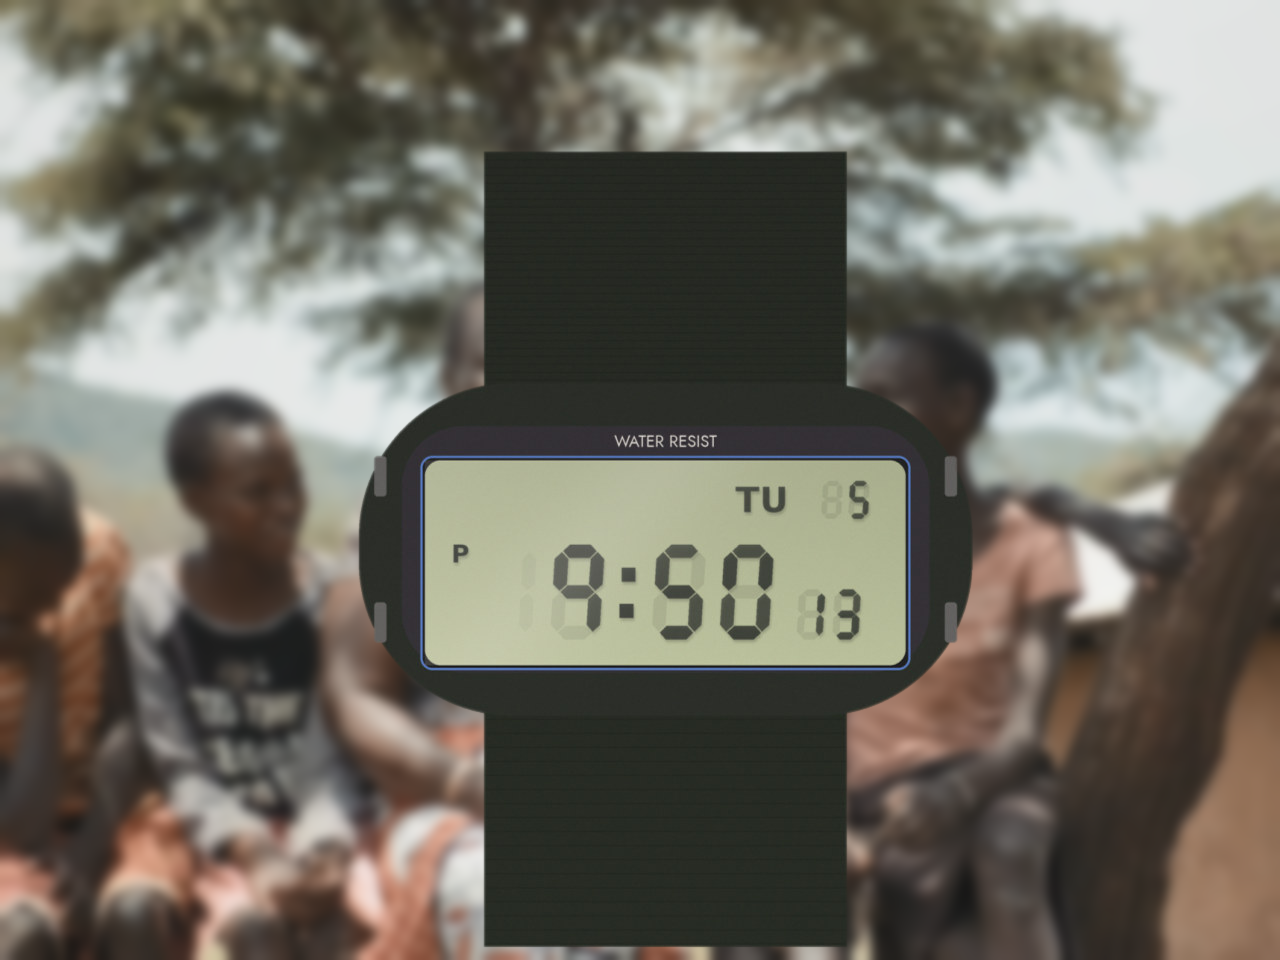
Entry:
9.50.13
